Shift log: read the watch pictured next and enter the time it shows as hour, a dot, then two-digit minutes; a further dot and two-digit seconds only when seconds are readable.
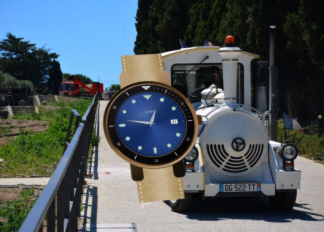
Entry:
12.47
